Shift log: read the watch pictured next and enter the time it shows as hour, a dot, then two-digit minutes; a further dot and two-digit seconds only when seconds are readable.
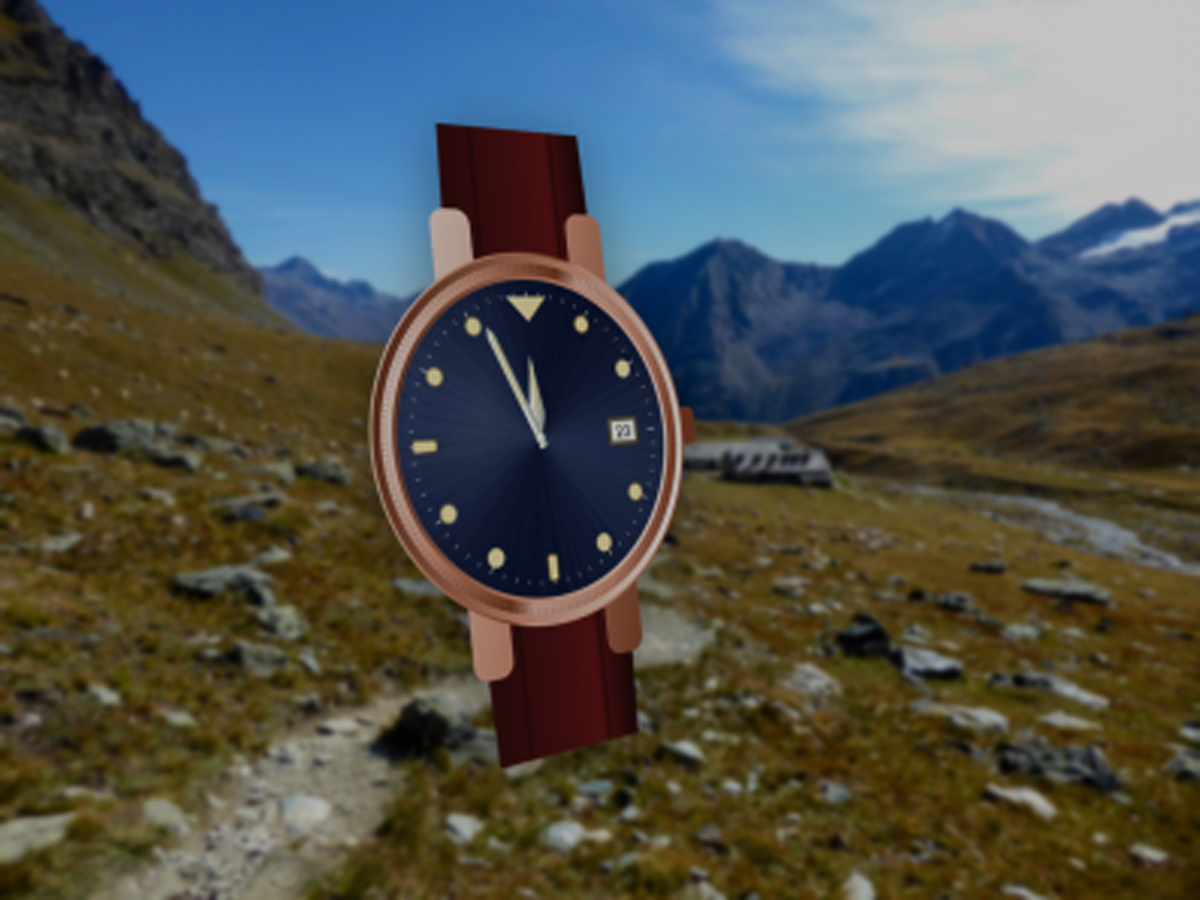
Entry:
11.56
